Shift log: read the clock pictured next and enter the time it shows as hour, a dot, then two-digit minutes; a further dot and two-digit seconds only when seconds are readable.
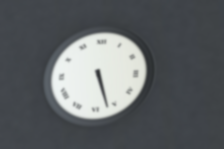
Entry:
5.27
